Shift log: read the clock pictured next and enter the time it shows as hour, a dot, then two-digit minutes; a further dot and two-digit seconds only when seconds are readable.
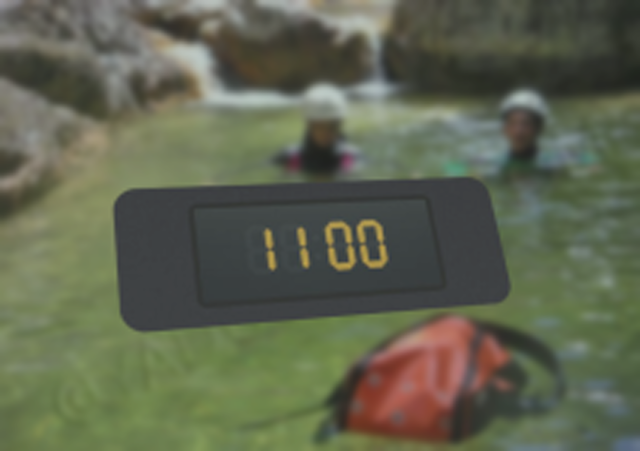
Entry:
11.00
